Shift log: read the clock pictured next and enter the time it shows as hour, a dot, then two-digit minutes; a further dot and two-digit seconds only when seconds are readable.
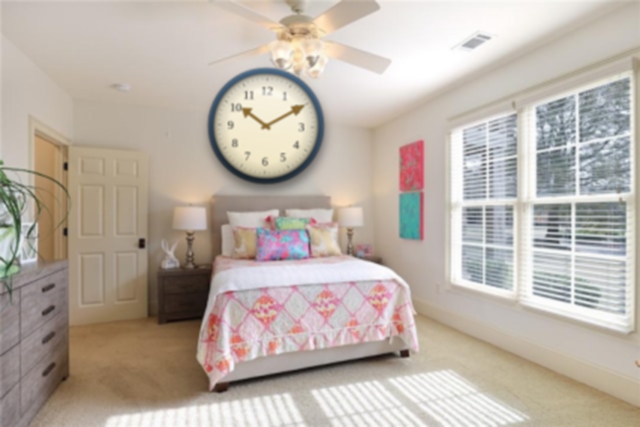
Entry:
10.10
